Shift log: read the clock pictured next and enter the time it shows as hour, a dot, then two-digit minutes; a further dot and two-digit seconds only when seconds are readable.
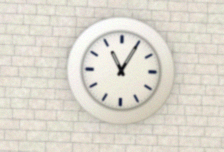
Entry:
11.05
